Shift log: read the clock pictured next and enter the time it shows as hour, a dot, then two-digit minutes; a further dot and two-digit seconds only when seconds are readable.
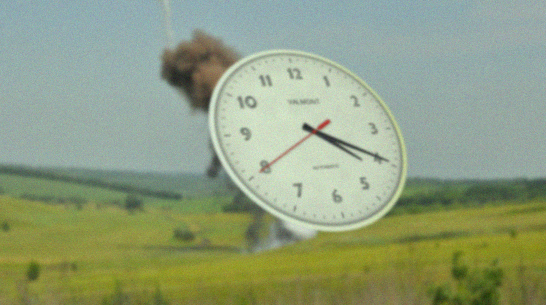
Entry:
4.19.40
